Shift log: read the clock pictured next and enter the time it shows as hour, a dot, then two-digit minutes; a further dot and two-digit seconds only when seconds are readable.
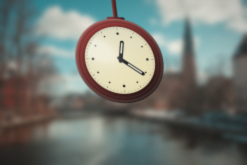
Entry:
12.21
